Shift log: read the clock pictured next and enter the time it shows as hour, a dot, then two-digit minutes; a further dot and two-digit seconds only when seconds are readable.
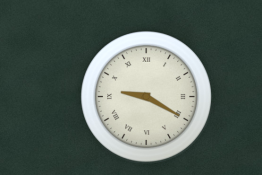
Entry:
9.20
